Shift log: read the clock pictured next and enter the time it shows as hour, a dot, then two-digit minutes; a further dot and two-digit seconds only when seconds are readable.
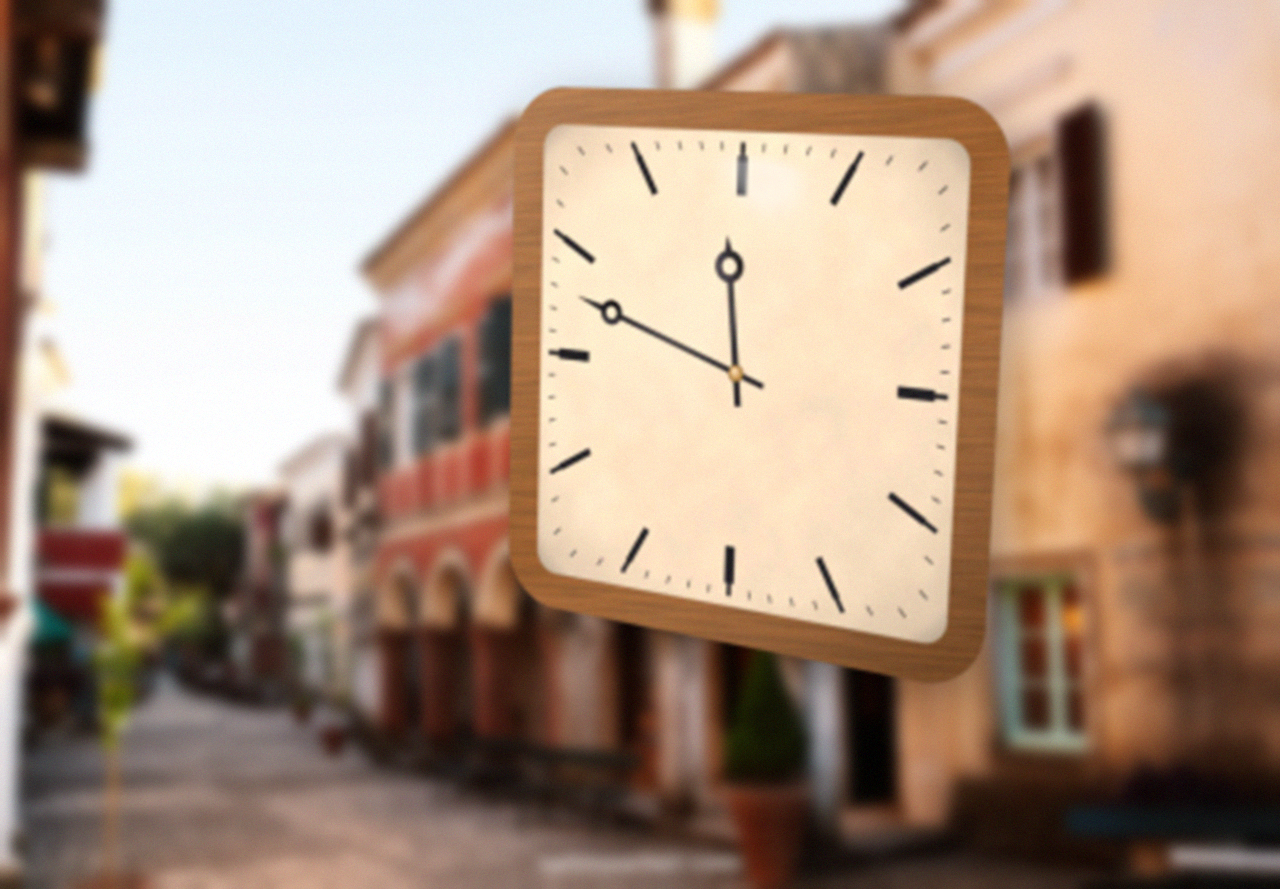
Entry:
11.48
